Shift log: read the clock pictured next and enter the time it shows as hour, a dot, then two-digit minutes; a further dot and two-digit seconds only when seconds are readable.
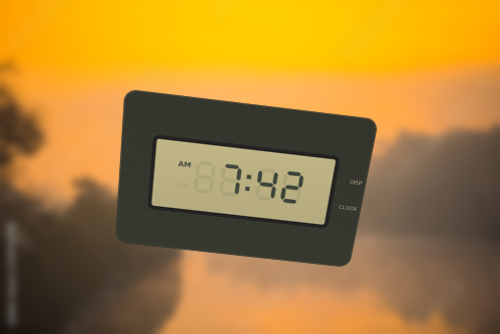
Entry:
7.42
